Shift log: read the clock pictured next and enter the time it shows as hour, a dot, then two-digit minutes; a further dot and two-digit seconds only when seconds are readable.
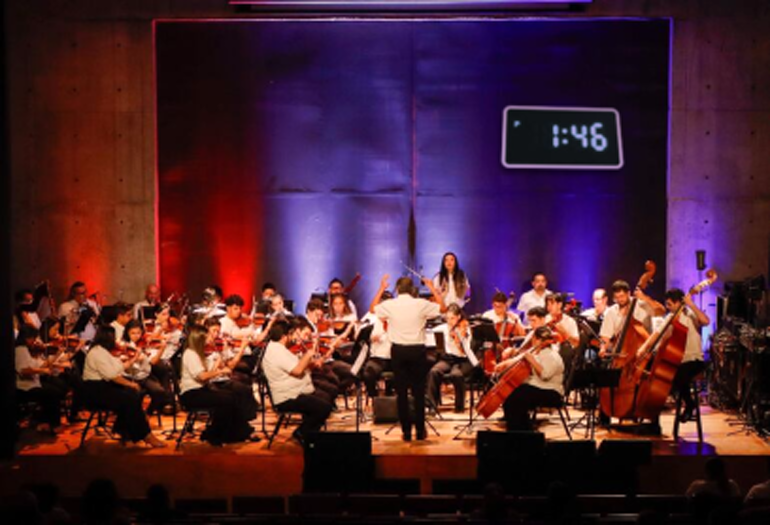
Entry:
1.46
